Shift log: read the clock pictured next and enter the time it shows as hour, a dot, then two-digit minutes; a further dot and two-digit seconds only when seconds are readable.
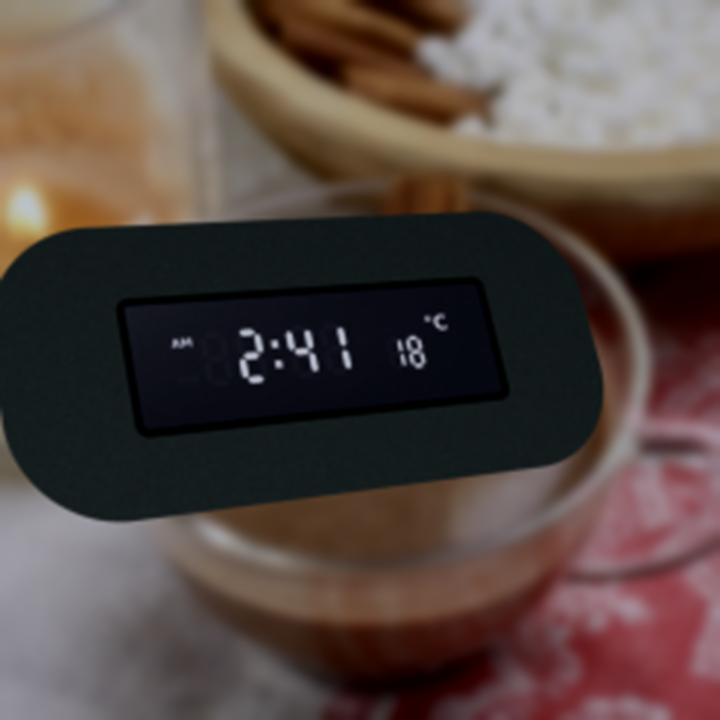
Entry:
2.41
